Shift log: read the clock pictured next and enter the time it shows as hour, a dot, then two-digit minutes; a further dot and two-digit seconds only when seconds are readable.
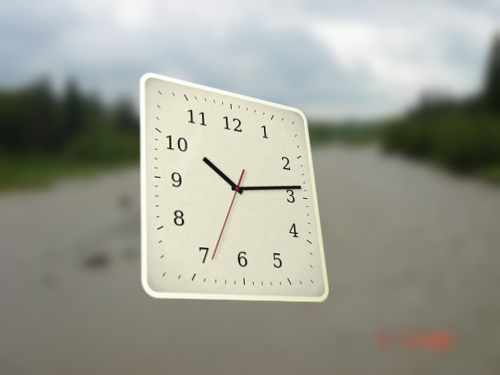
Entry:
10.13.34
